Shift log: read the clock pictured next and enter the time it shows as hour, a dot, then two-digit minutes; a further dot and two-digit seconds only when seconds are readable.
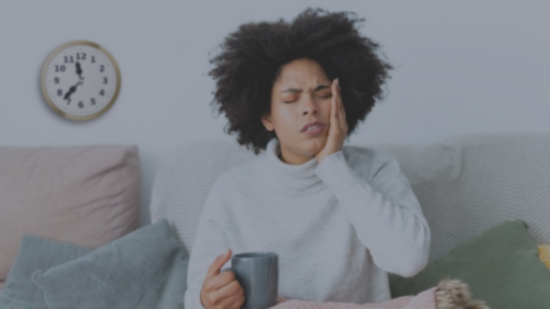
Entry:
11.37
